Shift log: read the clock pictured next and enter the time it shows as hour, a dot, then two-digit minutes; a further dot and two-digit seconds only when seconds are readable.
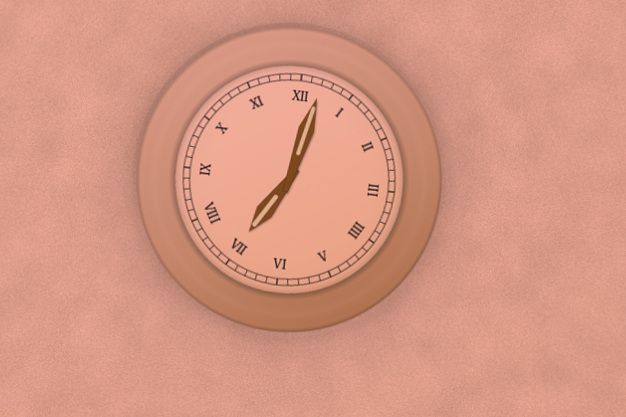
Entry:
7.02
